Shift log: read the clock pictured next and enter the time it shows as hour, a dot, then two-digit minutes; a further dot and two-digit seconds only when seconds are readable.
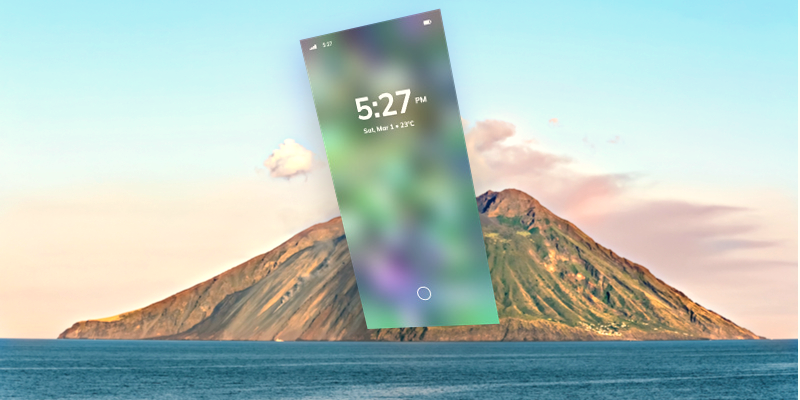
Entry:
5.27
